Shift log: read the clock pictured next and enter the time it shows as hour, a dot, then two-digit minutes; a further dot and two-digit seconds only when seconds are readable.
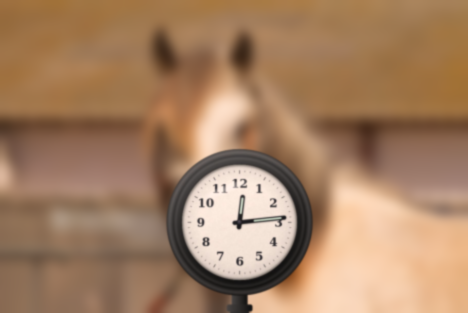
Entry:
12.14
